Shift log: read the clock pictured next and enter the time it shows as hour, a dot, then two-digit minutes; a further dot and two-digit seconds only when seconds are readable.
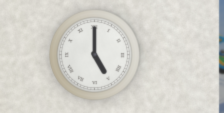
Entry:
5.00
